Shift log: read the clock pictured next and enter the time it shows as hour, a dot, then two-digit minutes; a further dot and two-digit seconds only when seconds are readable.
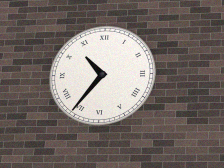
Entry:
10.36
